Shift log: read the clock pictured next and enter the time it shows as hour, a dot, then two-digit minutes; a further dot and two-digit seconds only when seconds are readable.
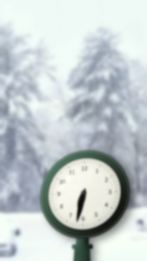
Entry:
6.32
